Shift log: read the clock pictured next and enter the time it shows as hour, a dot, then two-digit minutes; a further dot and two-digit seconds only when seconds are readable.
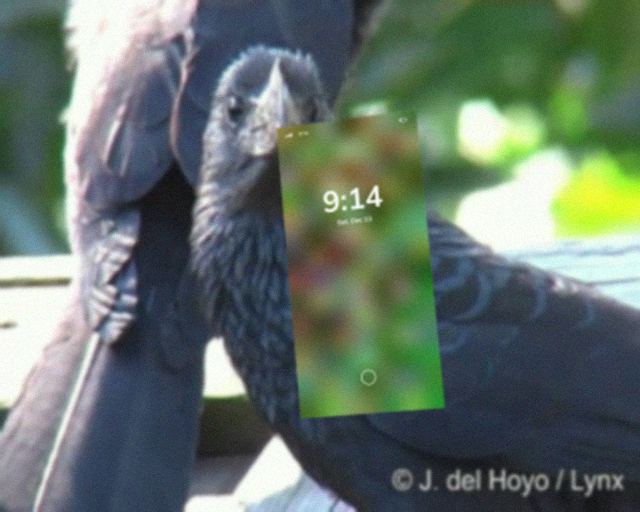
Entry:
9.14
